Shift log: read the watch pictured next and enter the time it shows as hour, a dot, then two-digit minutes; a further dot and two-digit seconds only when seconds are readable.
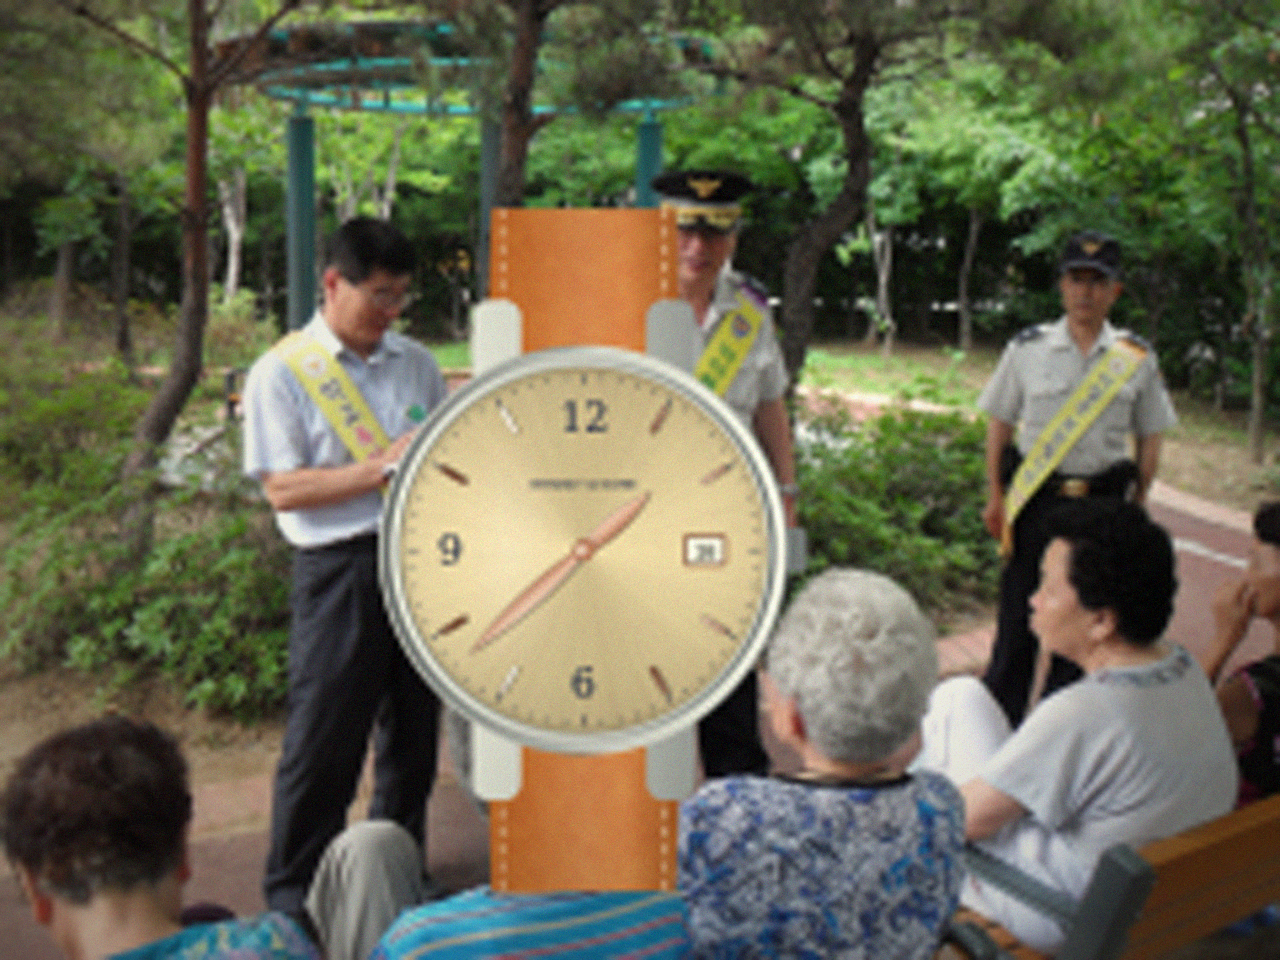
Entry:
1.38
